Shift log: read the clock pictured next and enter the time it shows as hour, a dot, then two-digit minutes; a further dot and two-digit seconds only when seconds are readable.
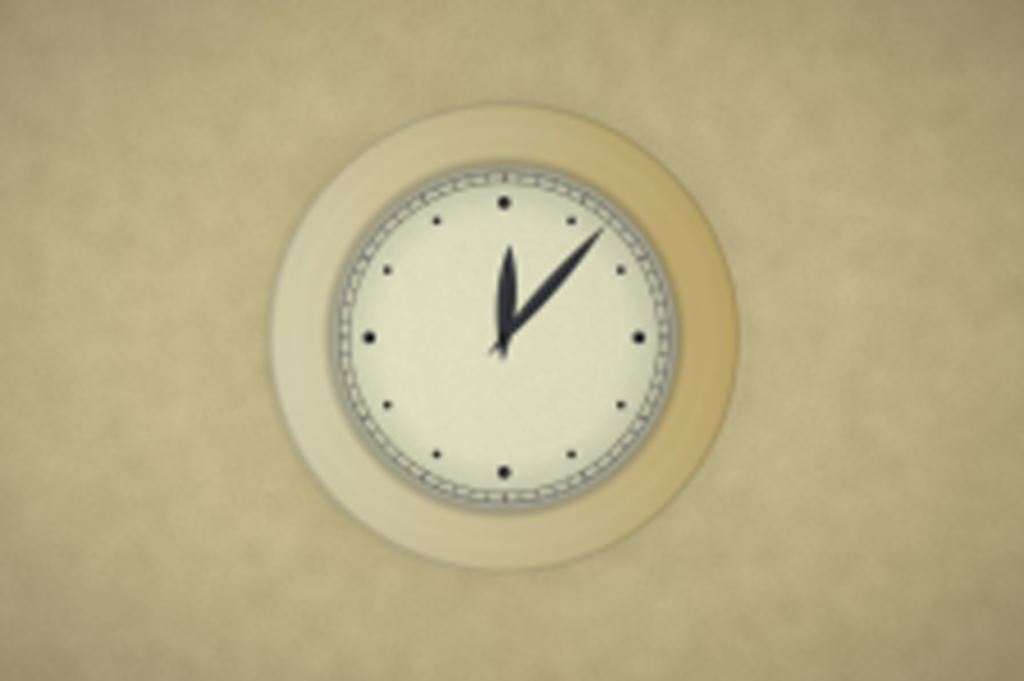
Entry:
12.07
